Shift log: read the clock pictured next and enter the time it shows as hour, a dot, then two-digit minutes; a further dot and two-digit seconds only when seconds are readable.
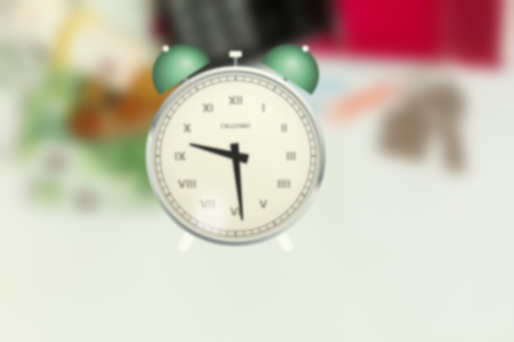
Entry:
9.29
